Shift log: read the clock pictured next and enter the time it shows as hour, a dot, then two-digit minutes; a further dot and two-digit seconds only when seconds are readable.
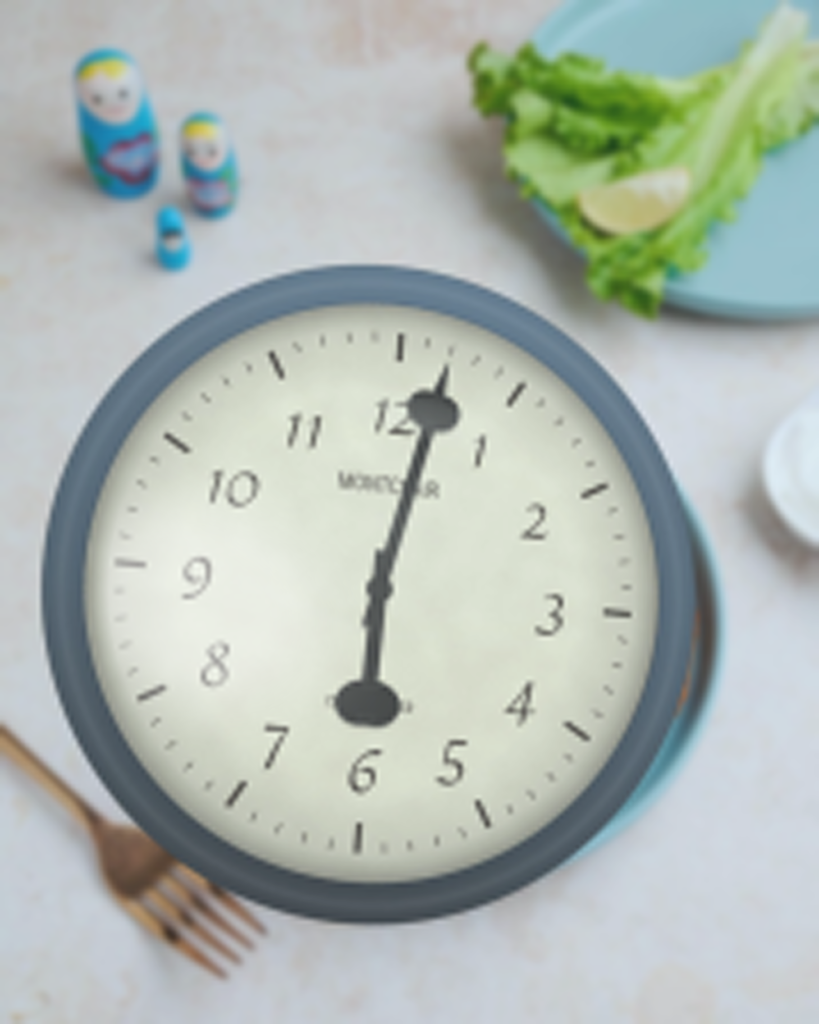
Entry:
6.02
